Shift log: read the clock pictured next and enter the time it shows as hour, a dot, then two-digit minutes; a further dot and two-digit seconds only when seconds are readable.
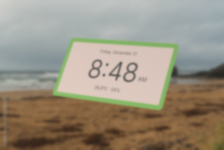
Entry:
8.48
